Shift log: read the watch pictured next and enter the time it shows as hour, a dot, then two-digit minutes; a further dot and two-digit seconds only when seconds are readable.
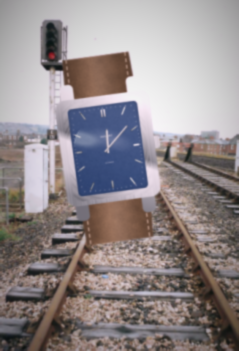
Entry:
12.08
